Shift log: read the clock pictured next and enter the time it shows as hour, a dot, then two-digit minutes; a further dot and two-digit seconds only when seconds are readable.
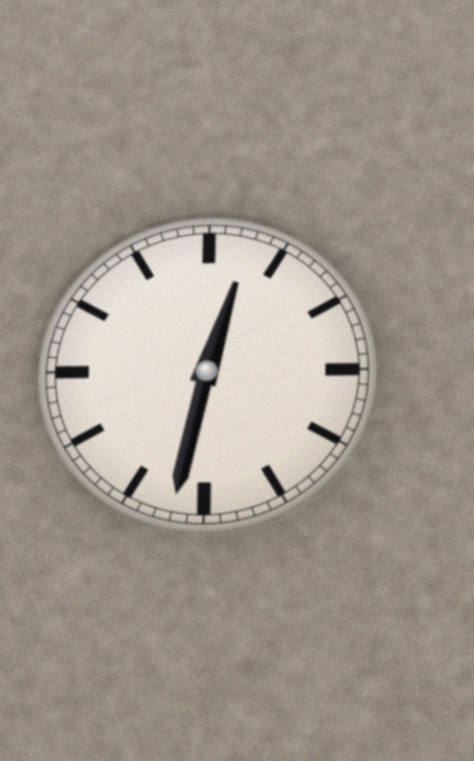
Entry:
12.32
